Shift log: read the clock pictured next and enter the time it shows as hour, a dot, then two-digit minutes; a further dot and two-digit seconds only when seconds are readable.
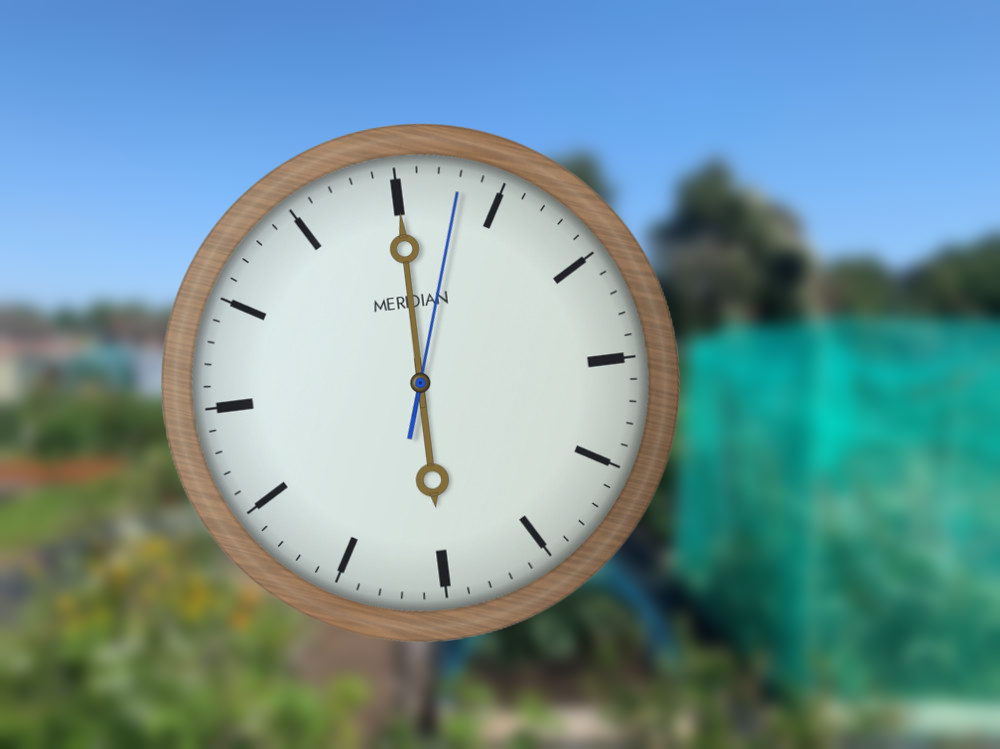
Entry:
6.00.03
